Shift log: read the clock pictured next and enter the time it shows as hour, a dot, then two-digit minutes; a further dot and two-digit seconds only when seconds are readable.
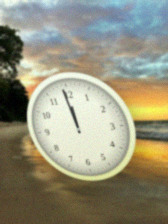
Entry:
11.59
